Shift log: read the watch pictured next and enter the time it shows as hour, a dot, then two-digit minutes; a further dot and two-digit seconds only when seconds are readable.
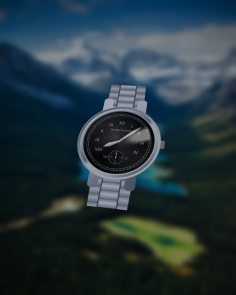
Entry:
8.08
